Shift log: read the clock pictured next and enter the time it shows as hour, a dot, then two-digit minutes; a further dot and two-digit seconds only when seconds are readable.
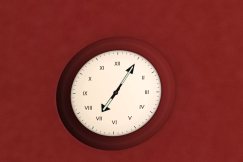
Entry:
7.05
